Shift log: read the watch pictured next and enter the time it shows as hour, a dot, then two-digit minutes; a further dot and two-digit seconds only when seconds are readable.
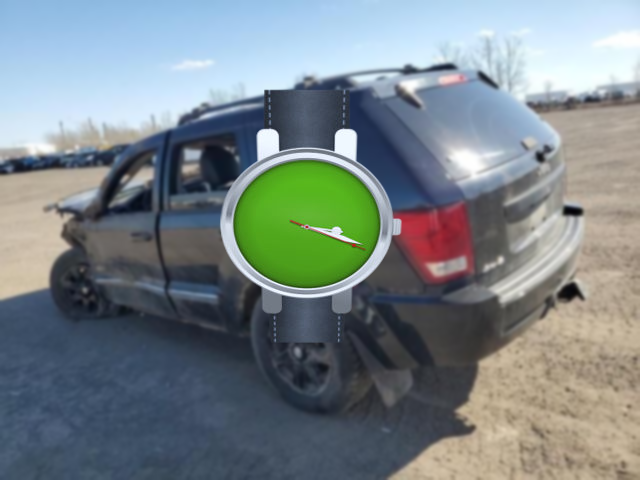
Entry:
3.18.19
